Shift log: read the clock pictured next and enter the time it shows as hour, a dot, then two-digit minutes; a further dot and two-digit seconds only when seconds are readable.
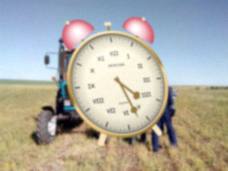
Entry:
4.27
